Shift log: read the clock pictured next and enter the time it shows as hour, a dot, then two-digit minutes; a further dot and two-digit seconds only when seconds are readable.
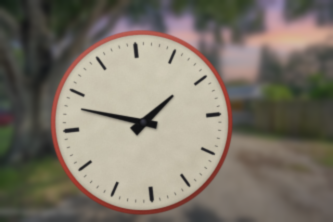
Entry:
1.48
